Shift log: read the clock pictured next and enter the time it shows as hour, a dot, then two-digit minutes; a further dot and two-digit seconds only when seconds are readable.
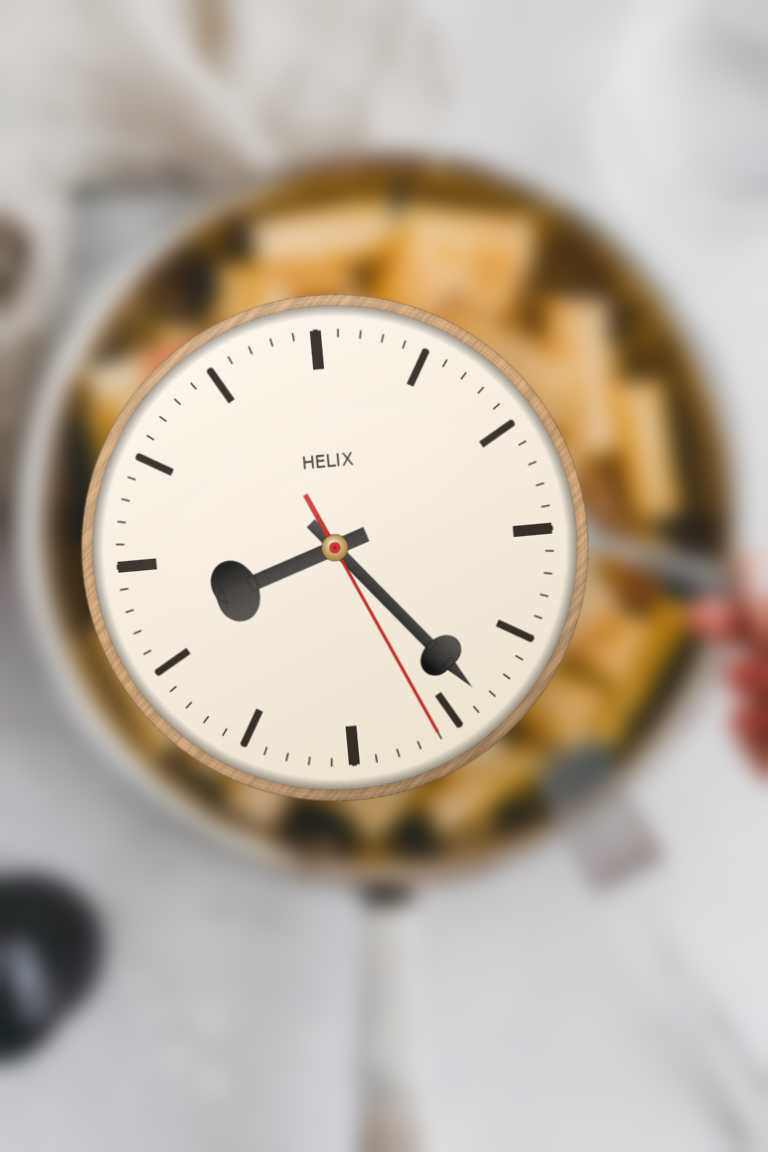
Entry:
8.23.26
